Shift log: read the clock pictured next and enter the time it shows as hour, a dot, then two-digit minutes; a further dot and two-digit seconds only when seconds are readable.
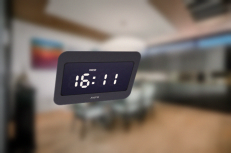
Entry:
16.11
